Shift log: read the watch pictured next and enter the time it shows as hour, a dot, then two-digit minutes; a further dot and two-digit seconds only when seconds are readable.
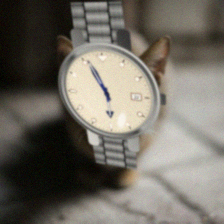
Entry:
5.56
